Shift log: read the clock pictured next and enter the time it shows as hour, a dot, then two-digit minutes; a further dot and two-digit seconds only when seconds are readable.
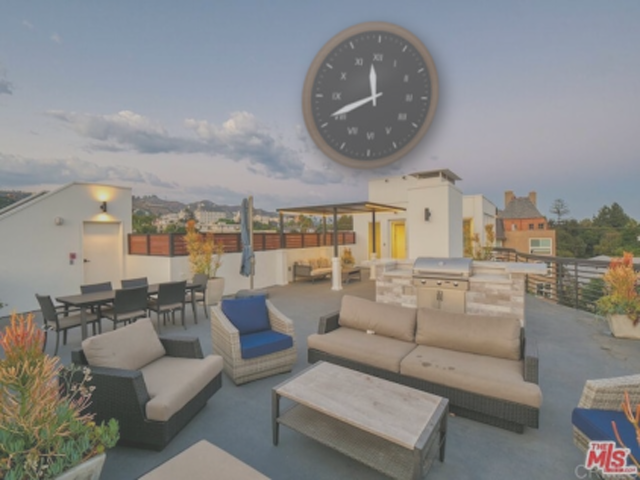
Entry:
11.41
